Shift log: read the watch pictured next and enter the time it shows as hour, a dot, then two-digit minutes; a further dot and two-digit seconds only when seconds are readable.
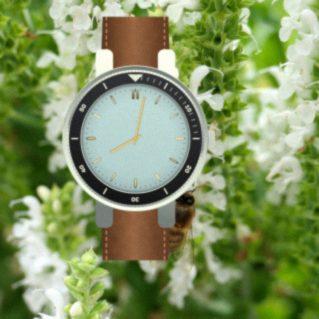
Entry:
8.02
